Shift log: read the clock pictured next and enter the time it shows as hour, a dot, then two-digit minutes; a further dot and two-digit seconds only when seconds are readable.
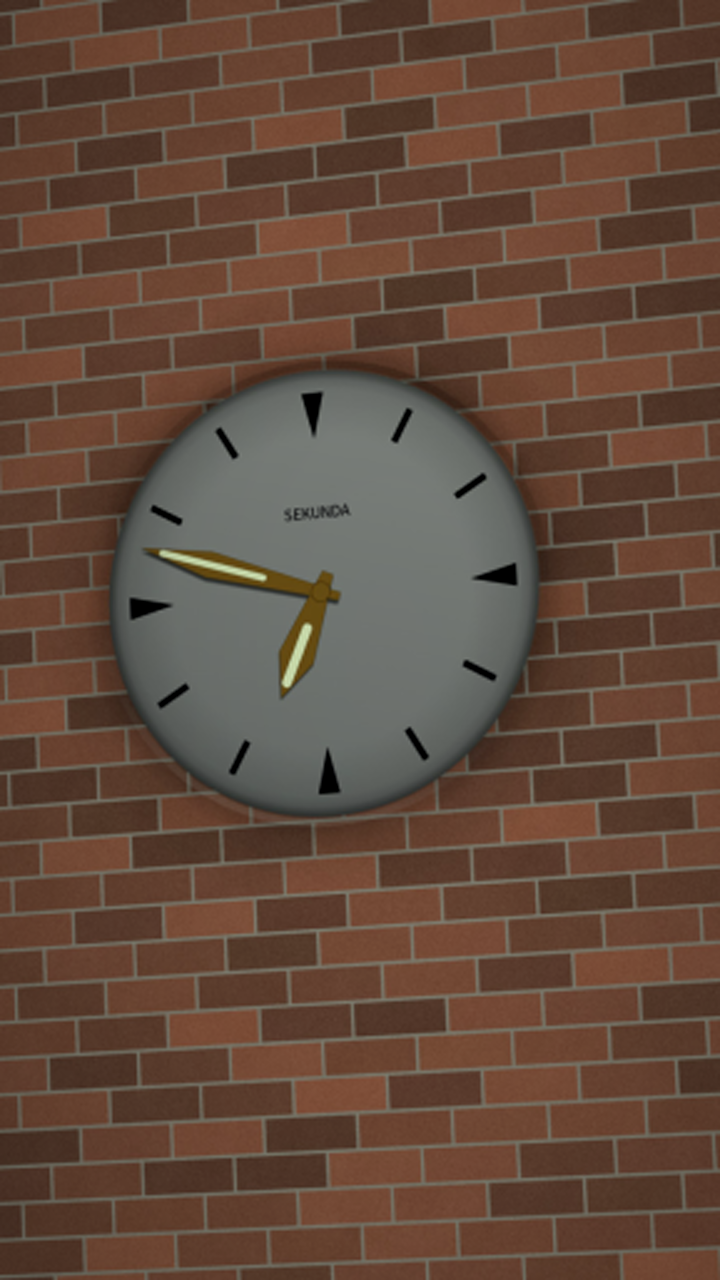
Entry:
6.48
